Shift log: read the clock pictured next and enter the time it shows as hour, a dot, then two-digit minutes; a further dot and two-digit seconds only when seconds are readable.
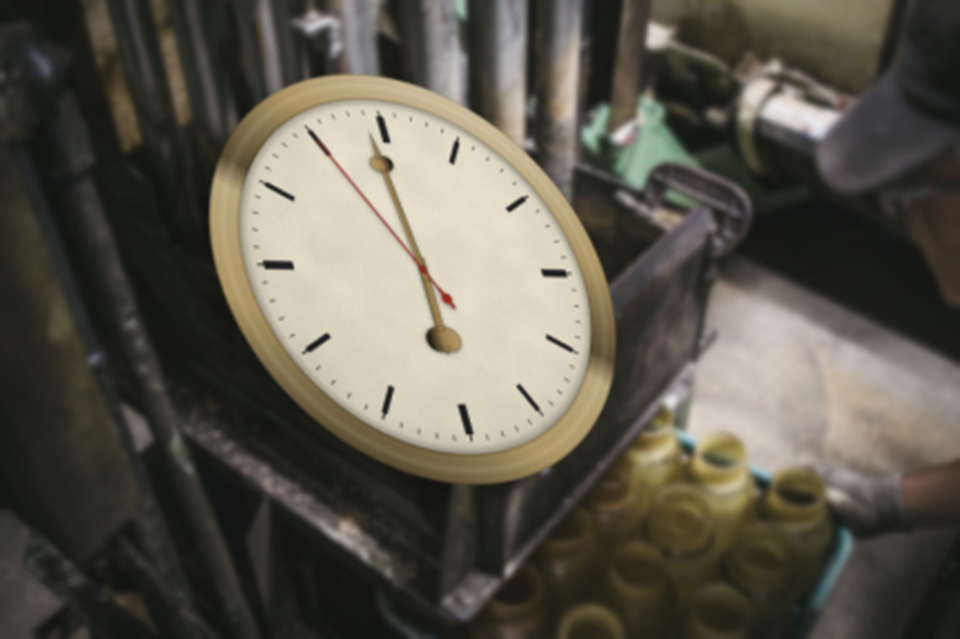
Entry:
5.58.55
